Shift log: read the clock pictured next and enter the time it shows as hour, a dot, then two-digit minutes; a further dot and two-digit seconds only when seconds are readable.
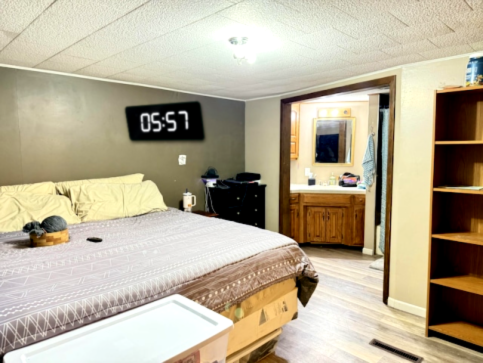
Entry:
5.57
